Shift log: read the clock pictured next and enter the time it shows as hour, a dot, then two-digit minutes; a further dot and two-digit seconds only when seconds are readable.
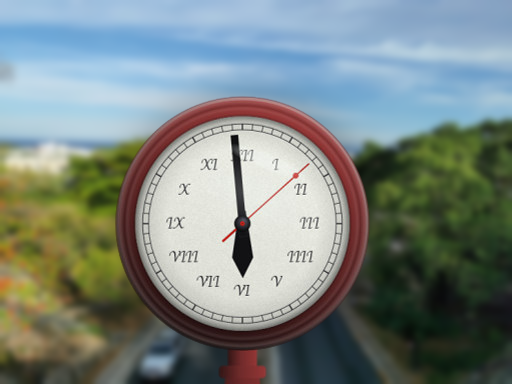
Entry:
5.59.08
